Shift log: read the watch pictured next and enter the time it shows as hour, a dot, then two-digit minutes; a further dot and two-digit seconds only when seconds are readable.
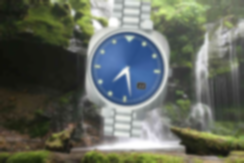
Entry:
7.28
